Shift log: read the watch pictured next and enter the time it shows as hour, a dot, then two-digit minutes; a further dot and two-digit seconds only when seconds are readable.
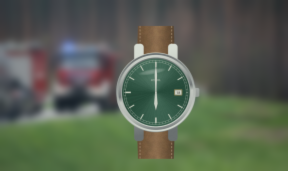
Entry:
6.00
